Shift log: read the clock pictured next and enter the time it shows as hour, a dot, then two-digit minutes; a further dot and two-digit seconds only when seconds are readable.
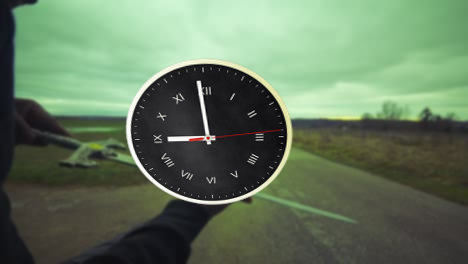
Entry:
8.59.14
